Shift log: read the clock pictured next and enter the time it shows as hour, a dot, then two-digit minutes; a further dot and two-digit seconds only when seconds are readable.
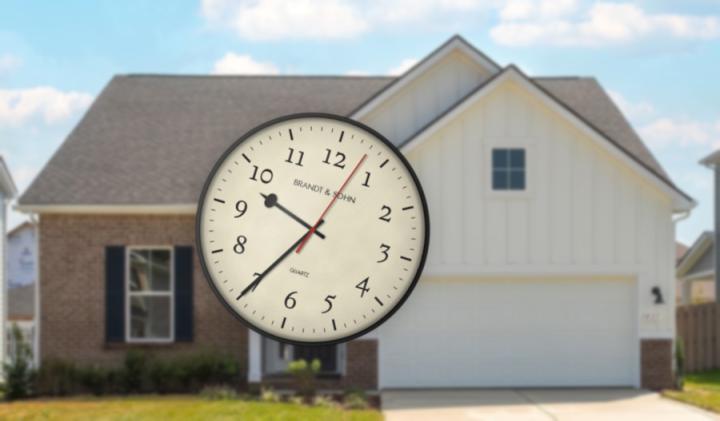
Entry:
9.35.03
